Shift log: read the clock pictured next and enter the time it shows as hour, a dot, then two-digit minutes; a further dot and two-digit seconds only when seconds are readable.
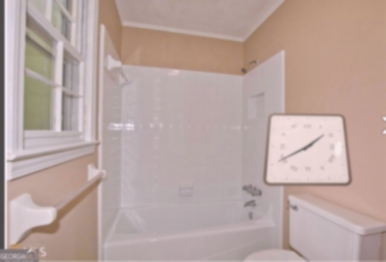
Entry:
1.40
